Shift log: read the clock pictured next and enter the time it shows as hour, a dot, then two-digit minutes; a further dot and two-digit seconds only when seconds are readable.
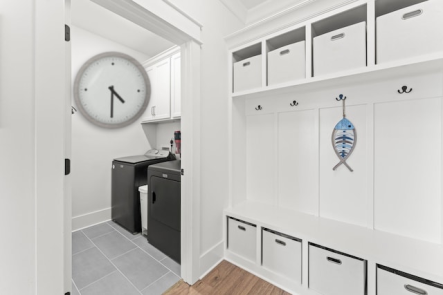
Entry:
4.30
